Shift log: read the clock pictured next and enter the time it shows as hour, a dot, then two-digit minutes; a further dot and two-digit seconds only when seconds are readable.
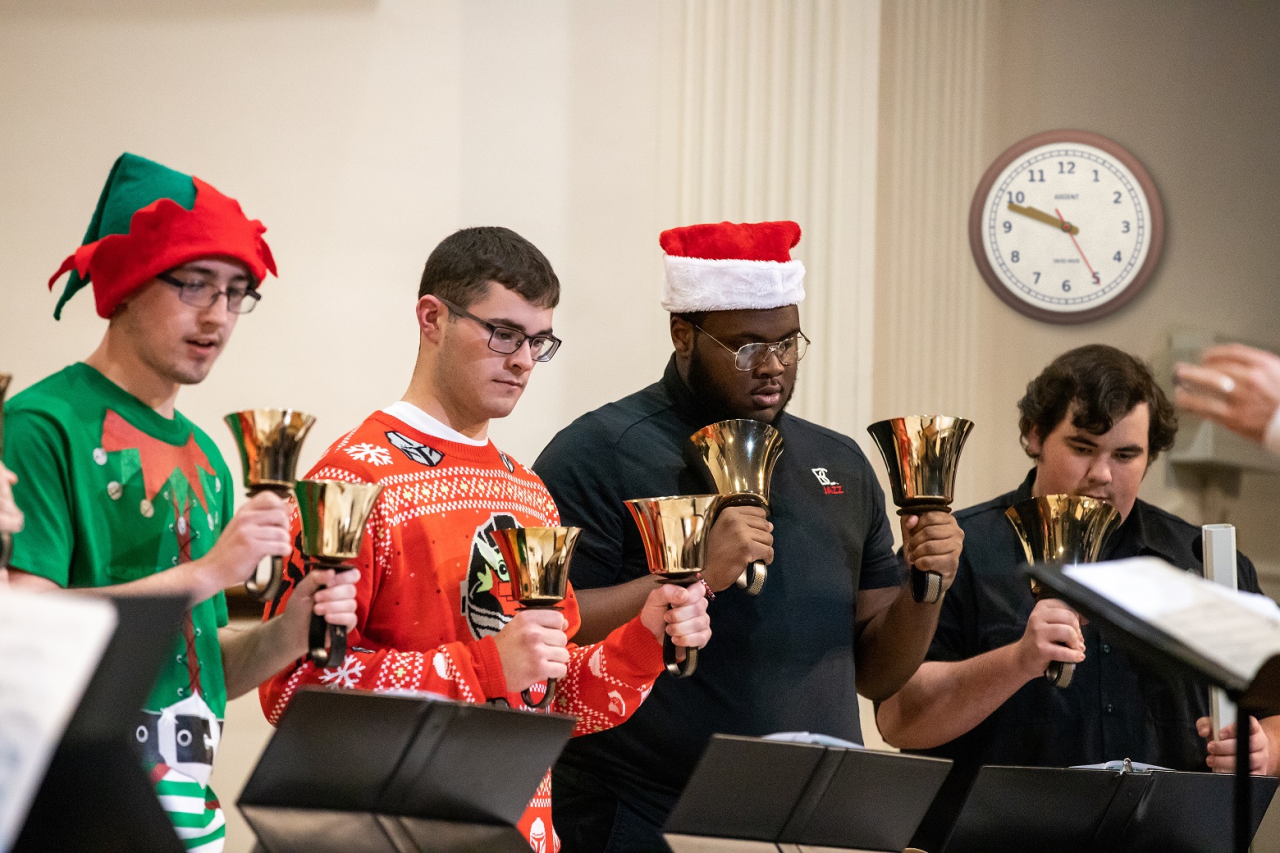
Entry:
9.48.25
